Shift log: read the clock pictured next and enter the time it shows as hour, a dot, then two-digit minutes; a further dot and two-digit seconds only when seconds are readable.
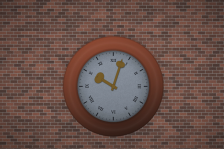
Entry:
10.03
